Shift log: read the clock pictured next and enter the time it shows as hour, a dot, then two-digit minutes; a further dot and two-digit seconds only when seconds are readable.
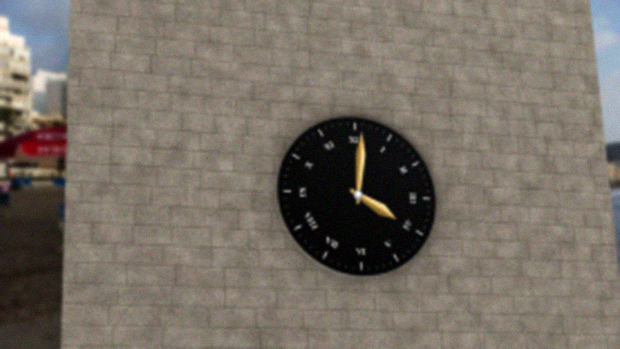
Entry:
4.01
